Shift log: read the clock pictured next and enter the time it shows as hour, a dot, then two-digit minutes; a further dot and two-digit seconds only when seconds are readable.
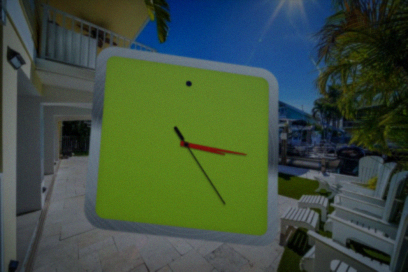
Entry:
3.15.24
